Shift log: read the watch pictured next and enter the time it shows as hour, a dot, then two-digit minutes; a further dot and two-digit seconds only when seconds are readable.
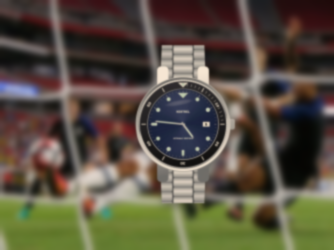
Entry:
4.46
